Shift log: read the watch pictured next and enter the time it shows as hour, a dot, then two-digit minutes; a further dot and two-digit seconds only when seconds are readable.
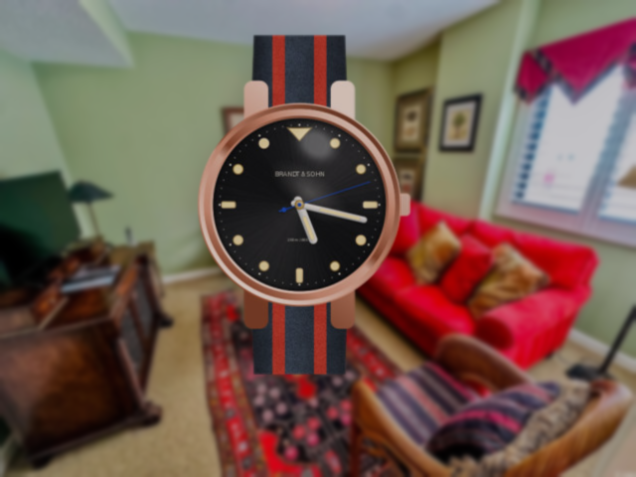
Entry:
5.17.12
